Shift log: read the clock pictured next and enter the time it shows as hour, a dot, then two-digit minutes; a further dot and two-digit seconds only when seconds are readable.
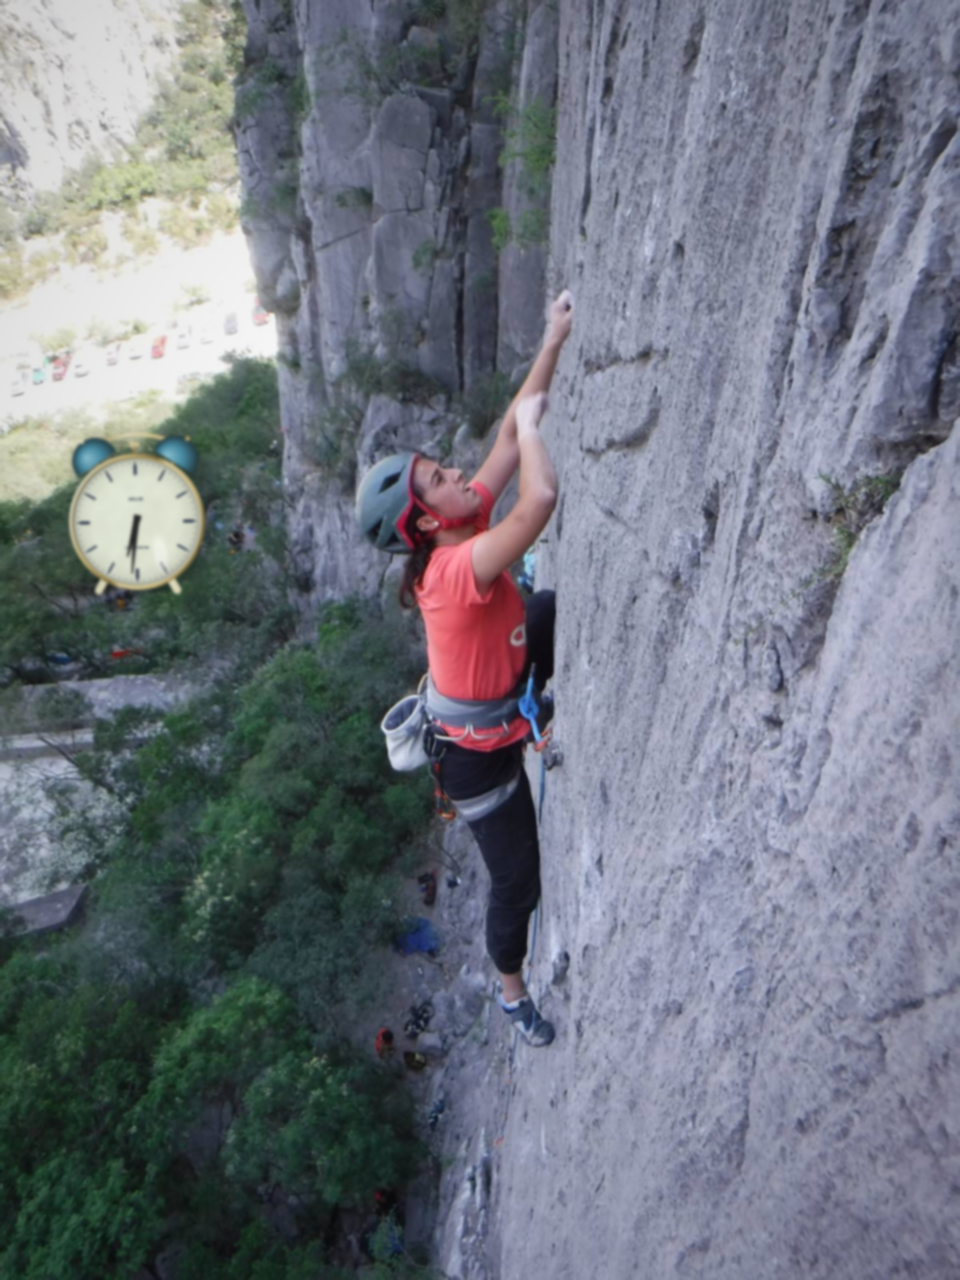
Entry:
6.31
